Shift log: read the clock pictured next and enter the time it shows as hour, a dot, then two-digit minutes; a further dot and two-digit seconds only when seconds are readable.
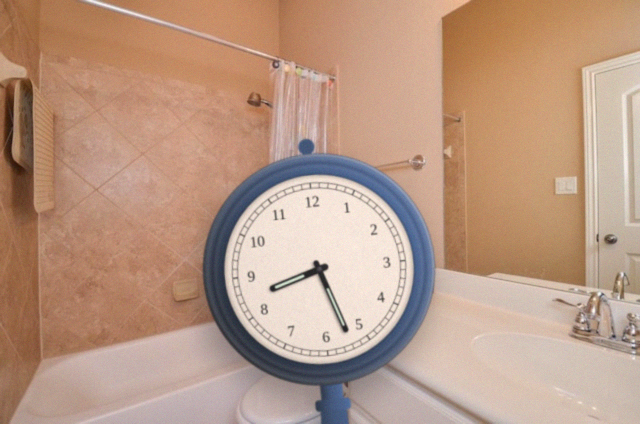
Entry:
8.27
